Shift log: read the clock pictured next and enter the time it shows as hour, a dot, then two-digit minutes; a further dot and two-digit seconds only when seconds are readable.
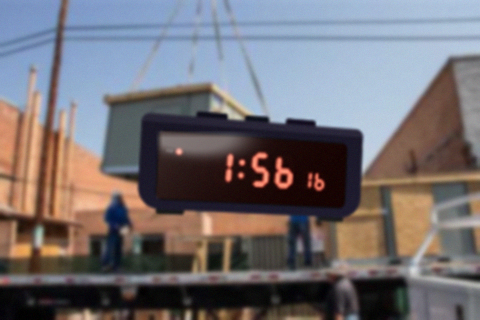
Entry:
1.56.16
